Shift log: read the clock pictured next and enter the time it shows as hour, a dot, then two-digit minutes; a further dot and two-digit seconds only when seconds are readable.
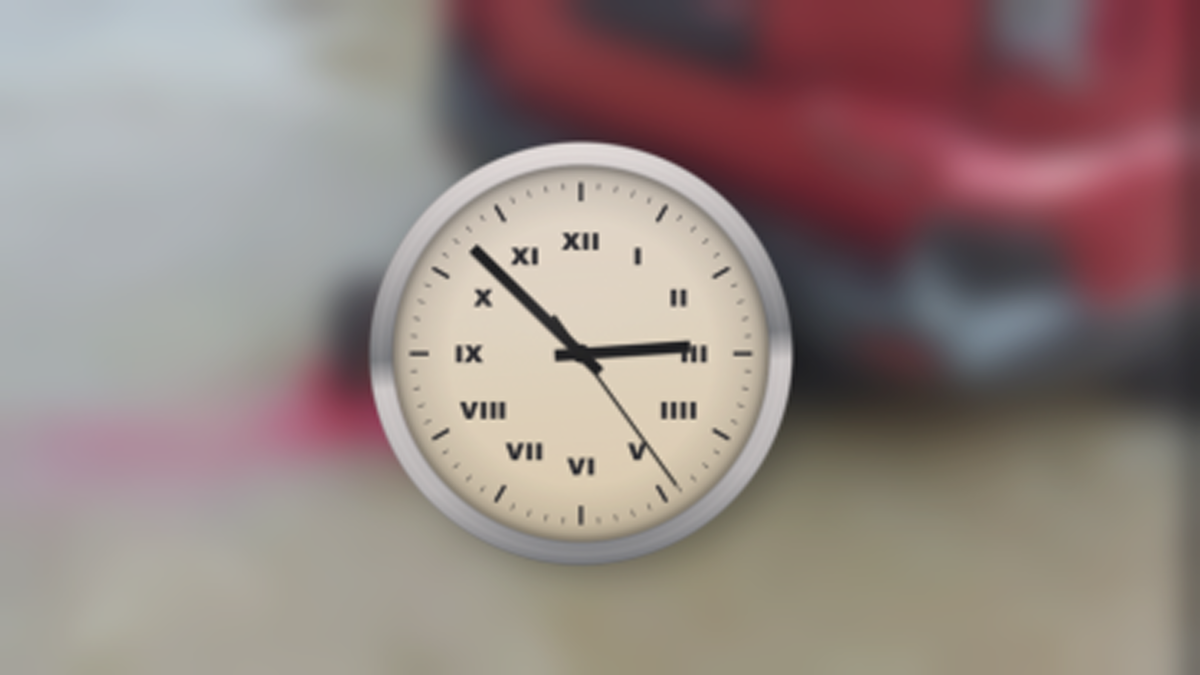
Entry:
2.52.24
